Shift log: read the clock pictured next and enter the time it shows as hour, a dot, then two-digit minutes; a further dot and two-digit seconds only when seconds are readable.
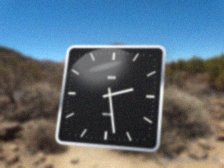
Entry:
2.28
